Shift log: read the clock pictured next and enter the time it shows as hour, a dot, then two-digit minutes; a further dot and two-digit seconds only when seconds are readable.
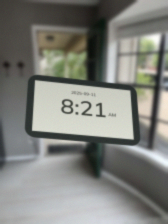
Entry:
8.21
